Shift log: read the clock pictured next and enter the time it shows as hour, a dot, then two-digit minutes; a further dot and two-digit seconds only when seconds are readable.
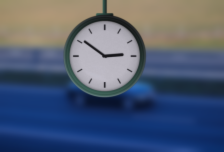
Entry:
2.51
